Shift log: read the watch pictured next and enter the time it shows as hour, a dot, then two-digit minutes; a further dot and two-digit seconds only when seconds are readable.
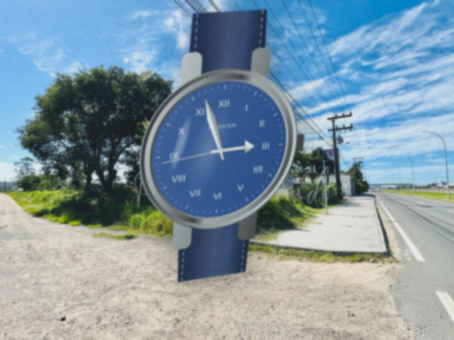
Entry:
2.56.44
